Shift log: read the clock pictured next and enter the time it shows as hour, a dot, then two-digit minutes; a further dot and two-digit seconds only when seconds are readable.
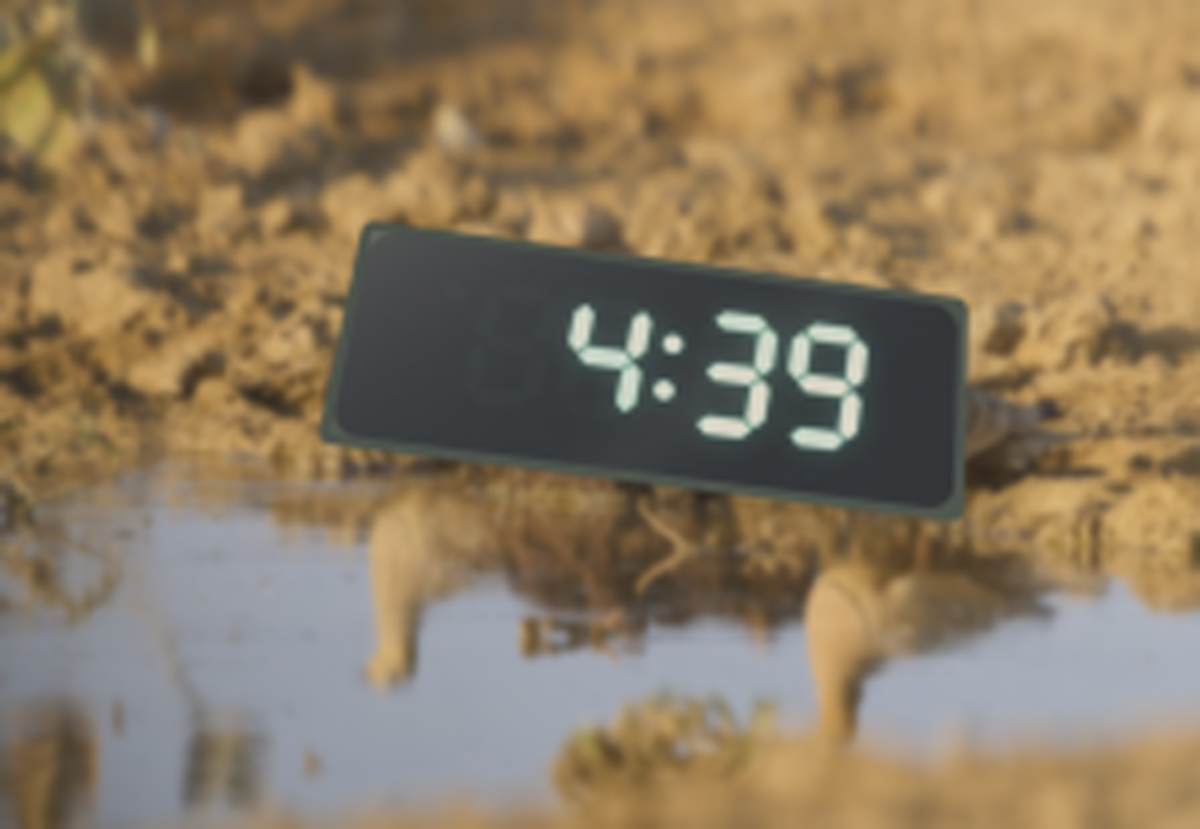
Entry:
4.39
